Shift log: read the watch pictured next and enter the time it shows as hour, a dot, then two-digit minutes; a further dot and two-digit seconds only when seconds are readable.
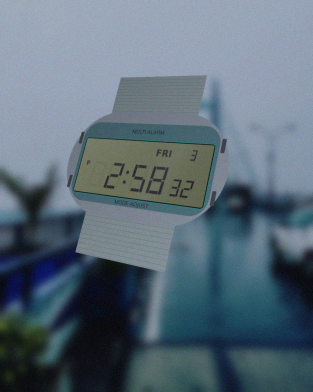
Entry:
2.58.32
